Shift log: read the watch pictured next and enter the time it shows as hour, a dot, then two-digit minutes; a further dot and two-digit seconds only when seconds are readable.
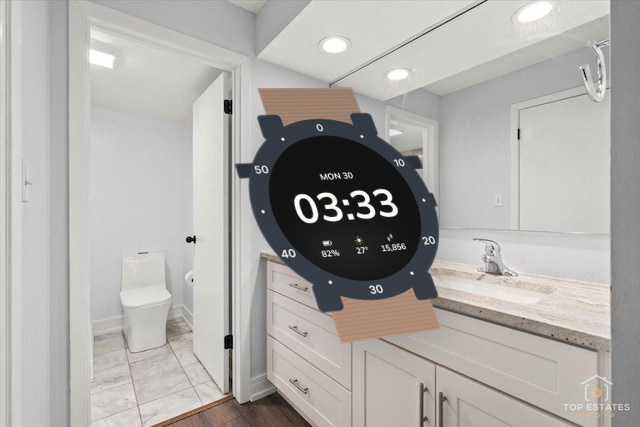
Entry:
3.33
